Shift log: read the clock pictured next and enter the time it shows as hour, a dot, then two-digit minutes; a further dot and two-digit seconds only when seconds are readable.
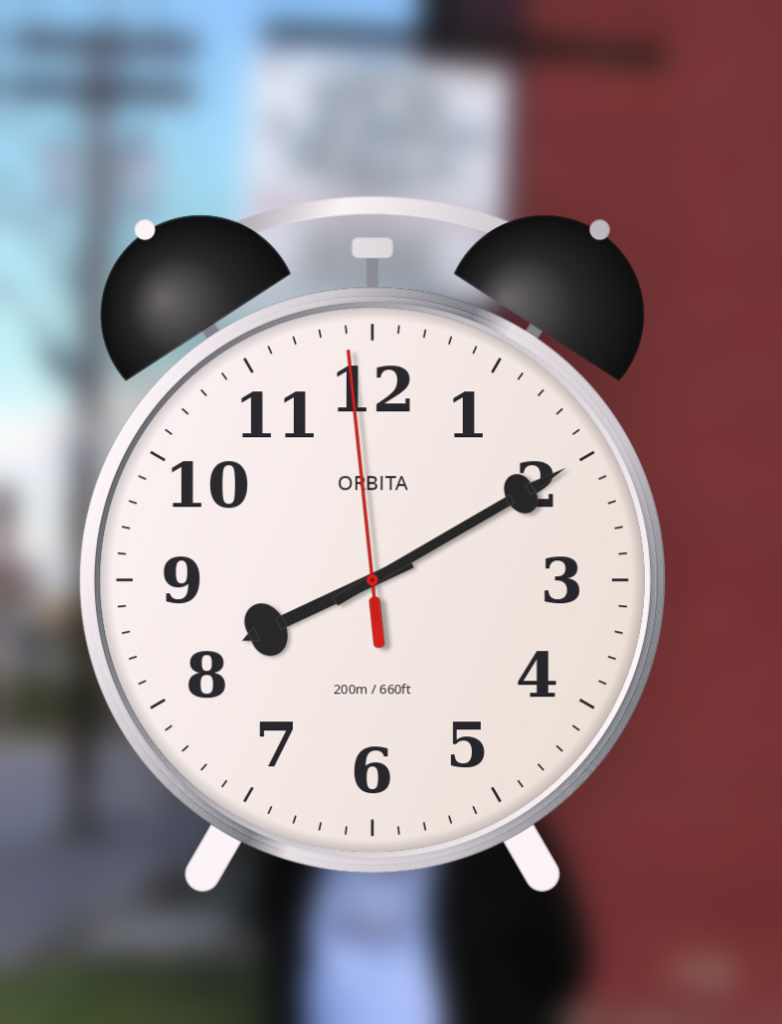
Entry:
8.09.59
